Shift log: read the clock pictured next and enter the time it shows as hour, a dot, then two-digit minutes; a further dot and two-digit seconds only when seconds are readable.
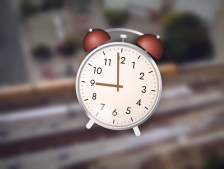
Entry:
8.59
